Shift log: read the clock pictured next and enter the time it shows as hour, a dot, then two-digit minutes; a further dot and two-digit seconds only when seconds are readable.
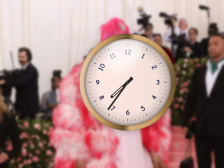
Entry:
7.36
